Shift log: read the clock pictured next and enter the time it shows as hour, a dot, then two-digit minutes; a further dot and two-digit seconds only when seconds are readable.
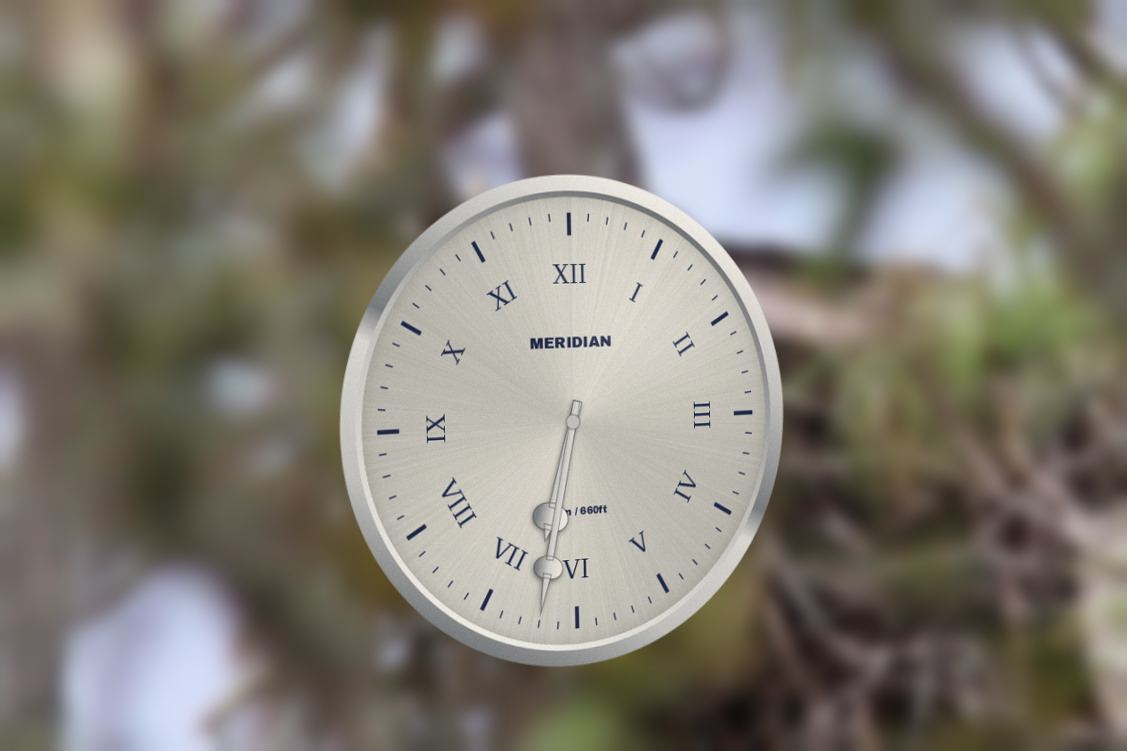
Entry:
6.32
